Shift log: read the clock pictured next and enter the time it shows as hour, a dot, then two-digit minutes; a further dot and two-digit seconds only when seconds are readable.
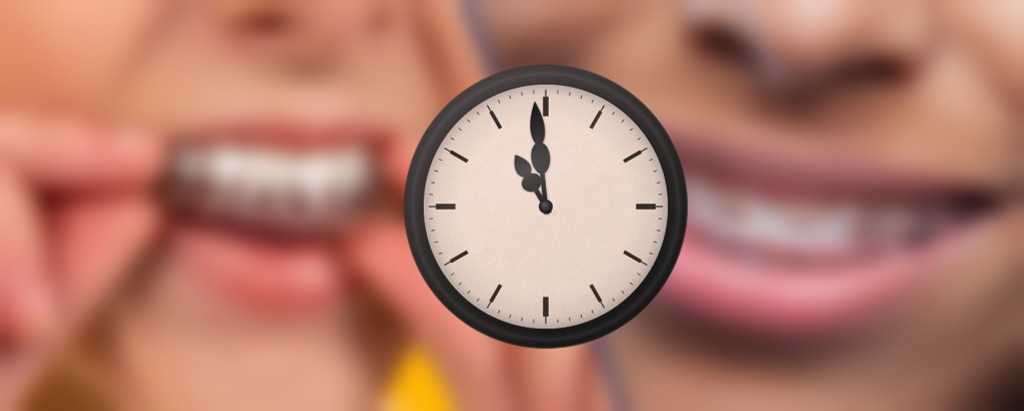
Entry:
10.59
